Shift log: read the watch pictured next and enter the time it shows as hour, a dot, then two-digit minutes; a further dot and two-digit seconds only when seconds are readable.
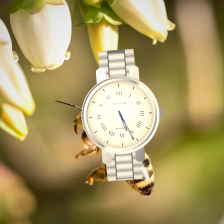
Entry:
5.26
